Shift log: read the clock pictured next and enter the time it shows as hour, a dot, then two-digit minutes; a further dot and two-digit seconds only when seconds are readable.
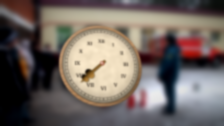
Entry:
7.38
